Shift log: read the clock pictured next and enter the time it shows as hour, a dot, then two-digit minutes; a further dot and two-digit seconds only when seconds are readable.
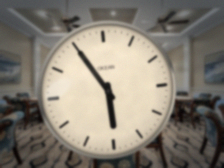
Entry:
5.55
